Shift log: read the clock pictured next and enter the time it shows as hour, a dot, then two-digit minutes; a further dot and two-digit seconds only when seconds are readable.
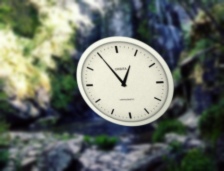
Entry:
12.55
